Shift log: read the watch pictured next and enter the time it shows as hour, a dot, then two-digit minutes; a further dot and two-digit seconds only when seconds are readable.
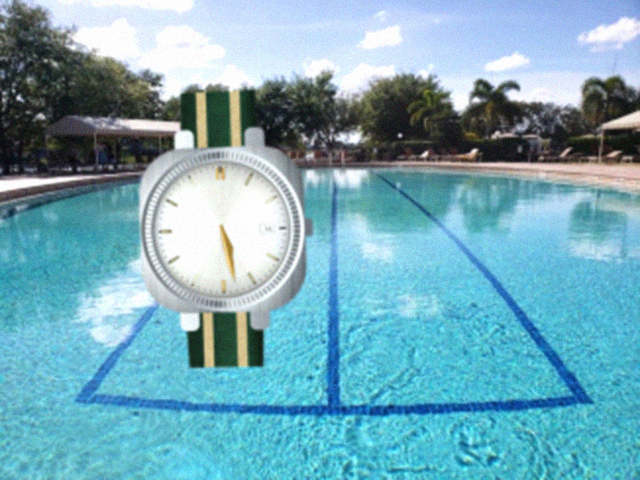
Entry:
5.28
